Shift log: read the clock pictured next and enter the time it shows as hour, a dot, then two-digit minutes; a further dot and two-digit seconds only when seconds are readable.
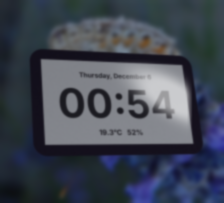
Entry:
0.54
